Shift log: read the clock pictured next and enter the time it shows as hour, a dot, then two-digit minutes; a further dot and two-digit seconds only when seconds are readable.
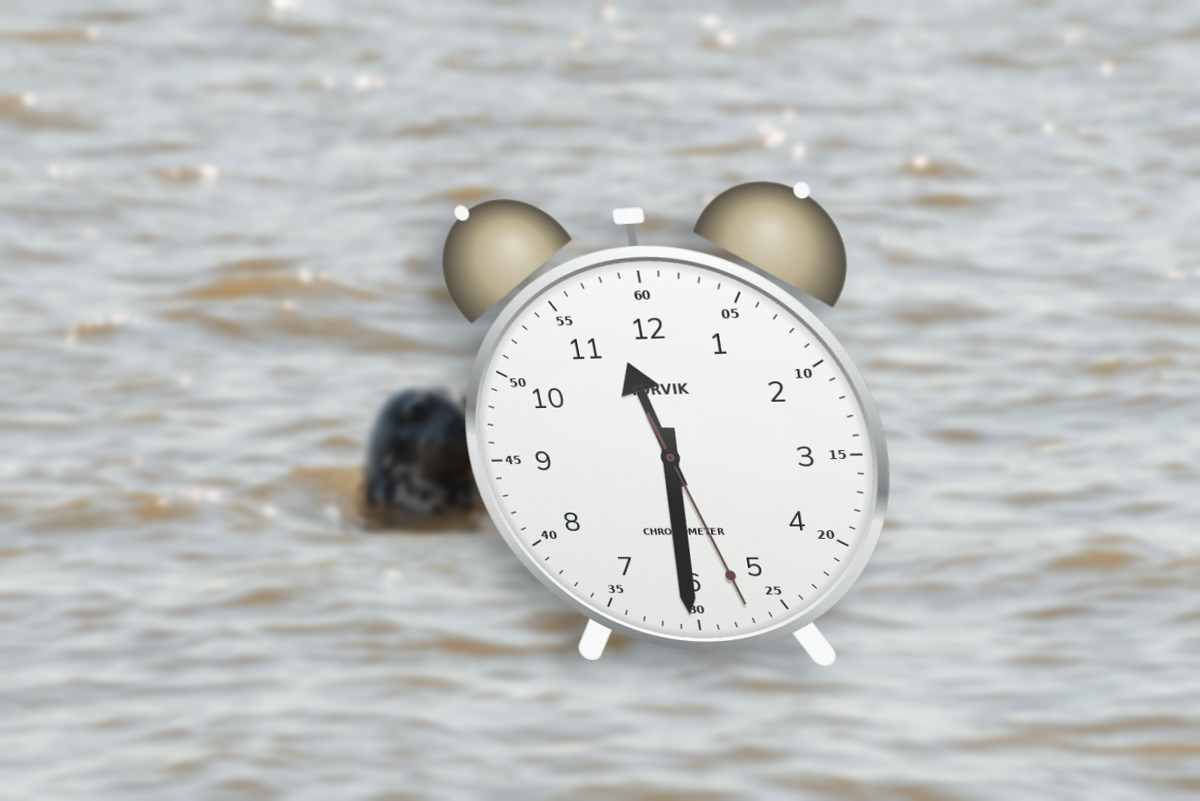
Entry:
11.30.27
